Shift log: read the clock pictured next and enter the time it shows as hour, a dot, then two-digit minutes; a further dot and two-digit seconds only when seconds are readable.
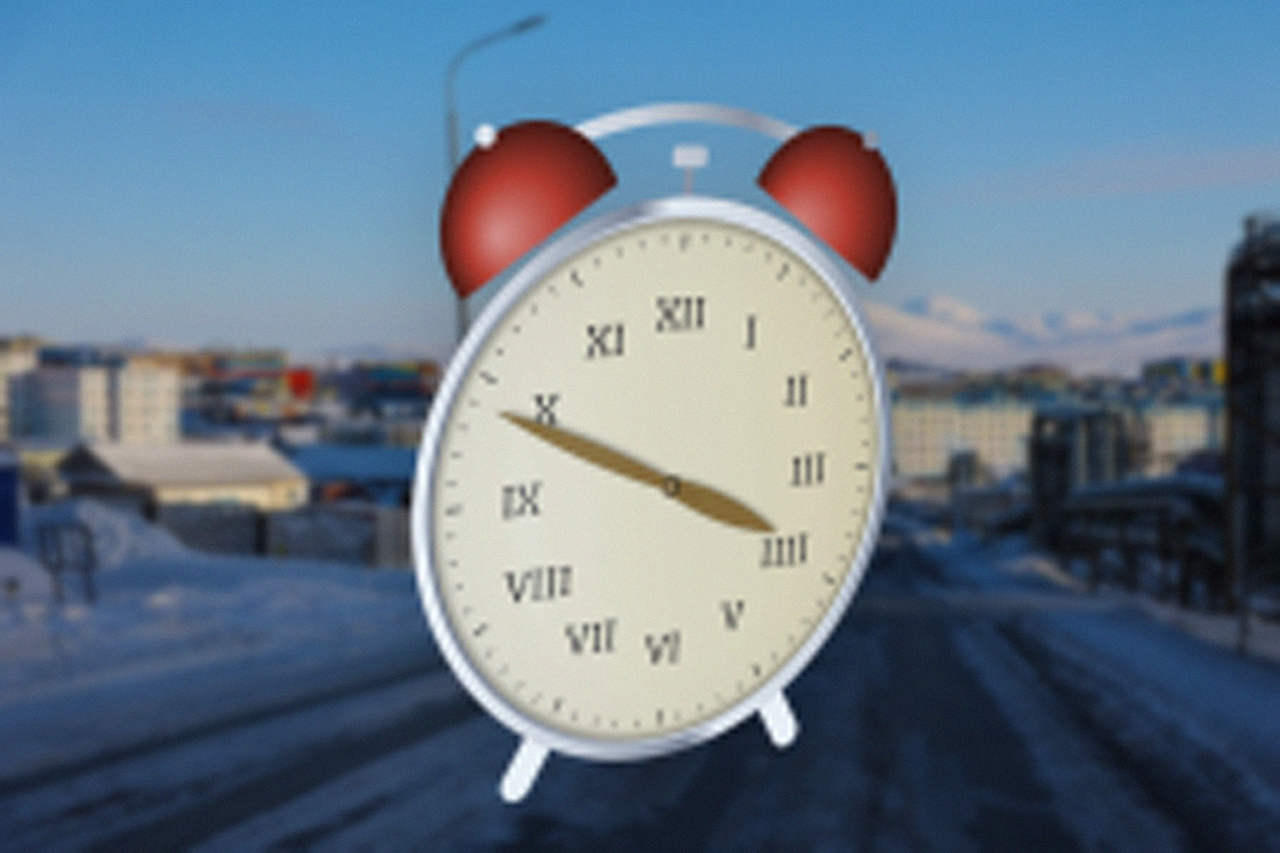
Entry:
3.49
